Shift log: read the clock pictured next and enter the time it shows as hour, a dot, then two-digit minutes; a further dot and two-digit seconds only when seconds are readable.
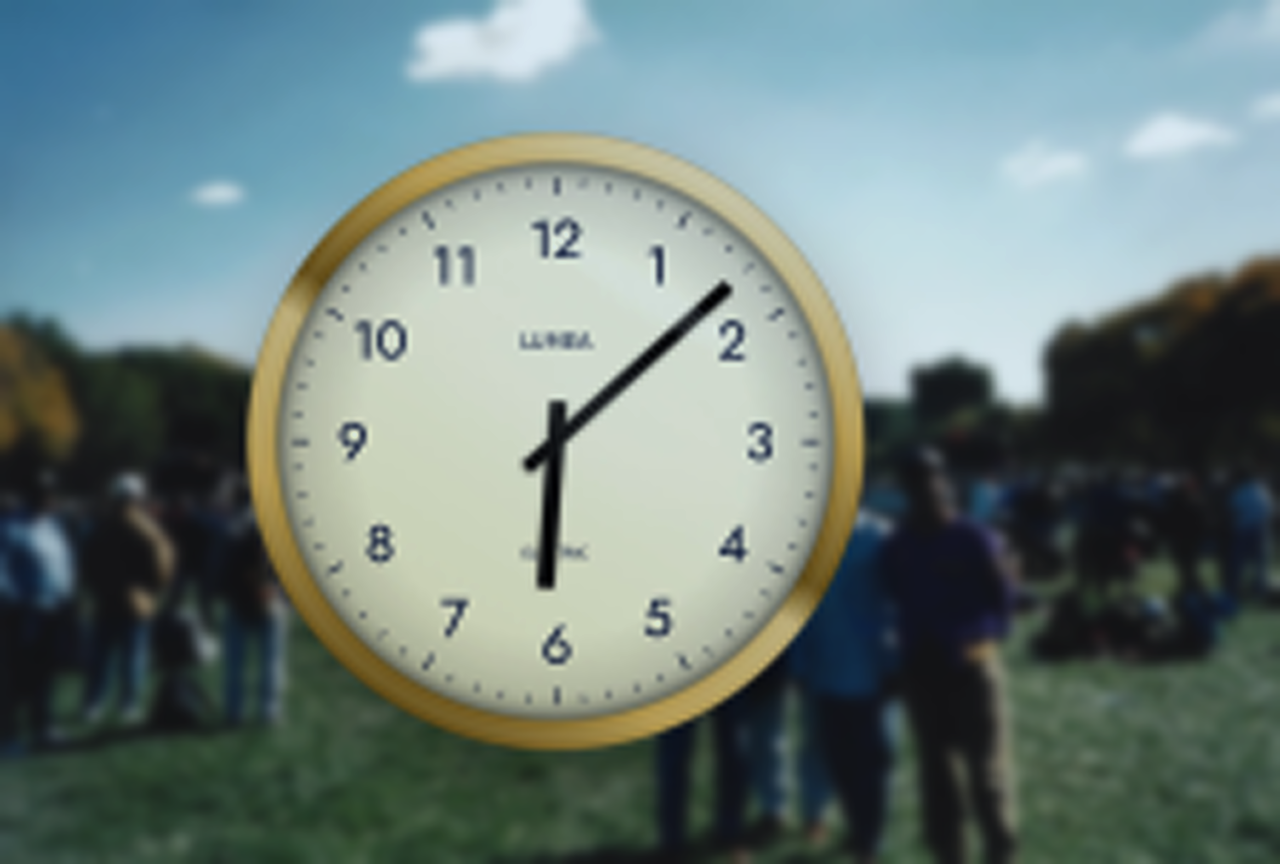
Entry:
6.08
